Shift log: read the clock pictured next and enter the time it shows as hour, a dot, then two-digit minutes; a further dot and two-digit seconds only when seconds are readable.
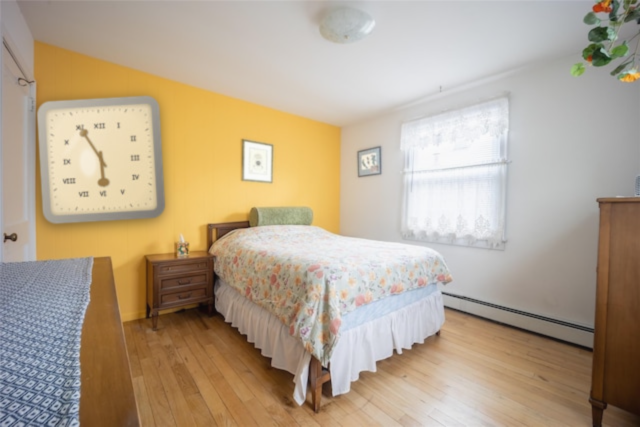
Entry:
5.55
